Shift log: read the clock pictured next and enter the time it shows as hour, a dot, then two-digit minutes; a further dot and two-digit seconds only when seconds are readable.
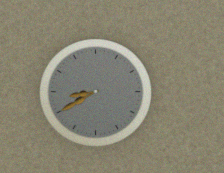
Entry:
8.40
